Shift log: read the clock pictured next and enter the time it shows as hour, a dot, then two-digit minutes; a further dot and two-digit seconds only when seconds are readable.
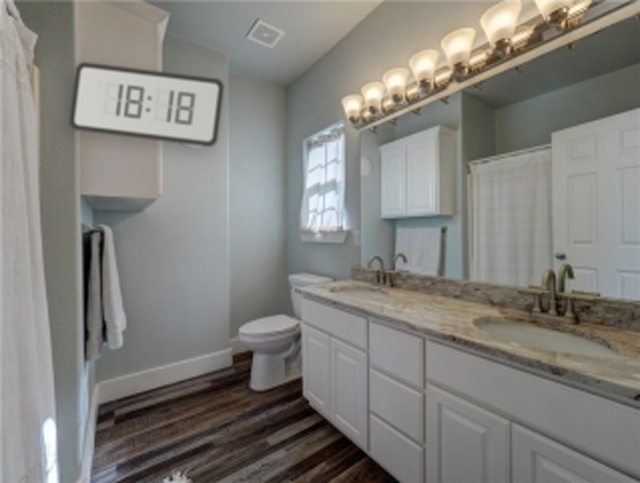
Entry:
18.18
